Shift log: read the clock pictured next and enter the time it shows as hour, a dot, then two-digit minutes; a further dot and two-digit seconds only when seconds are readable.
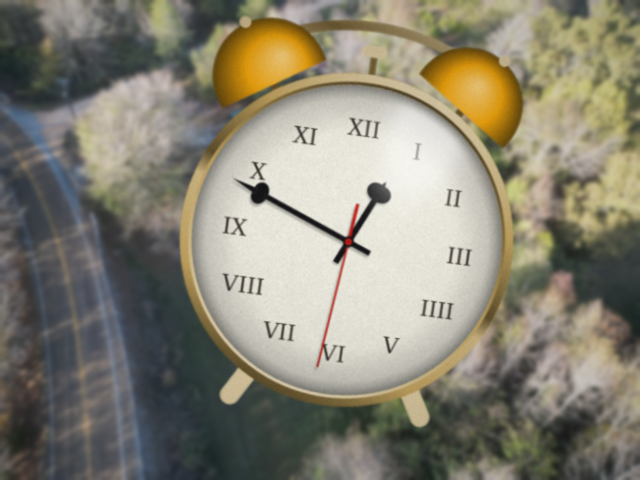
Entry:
12.48.31
